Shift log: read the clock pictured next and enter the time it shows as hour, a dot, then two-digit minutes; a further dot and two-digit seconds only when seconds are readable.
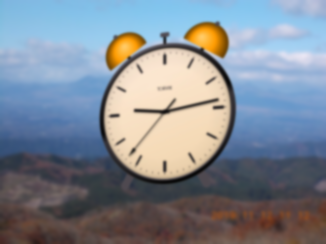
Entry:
9.13.37
